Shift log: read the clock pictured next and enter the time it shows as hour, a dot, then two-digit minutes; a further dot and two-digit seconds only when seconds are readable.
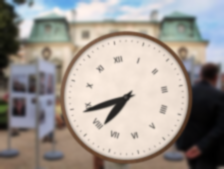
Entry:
7.44
